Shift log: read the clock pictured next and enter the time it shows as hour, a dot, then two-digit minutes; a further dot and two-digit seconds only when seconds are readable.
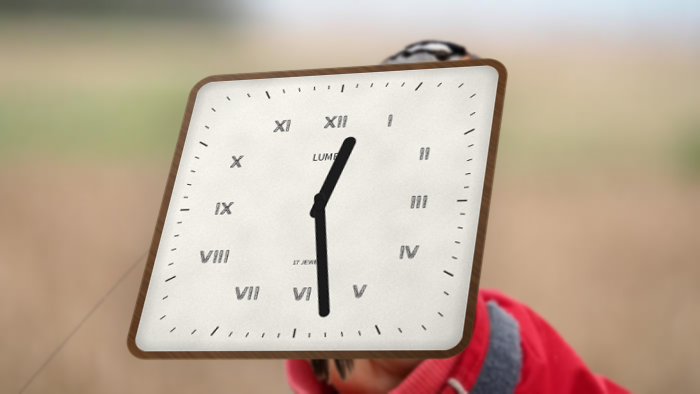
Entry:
12.28
